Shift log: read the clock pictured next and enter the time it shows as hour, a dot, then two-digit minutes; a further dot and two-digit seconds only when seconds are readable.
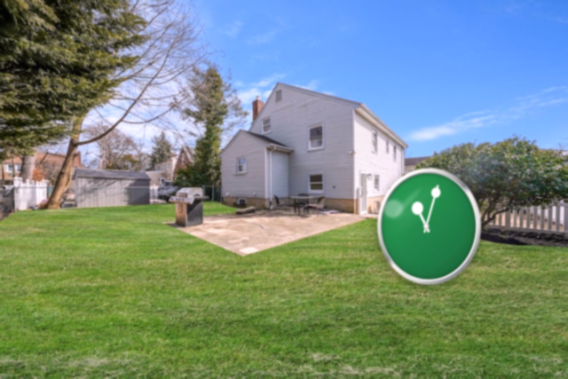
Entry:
11.03
